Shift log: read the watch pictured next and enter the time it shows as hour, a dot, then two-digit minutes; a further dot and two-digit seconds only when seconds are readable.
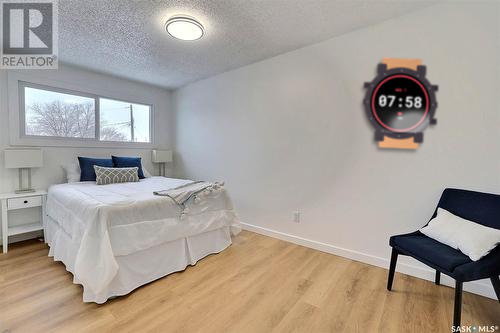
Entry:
7.58
